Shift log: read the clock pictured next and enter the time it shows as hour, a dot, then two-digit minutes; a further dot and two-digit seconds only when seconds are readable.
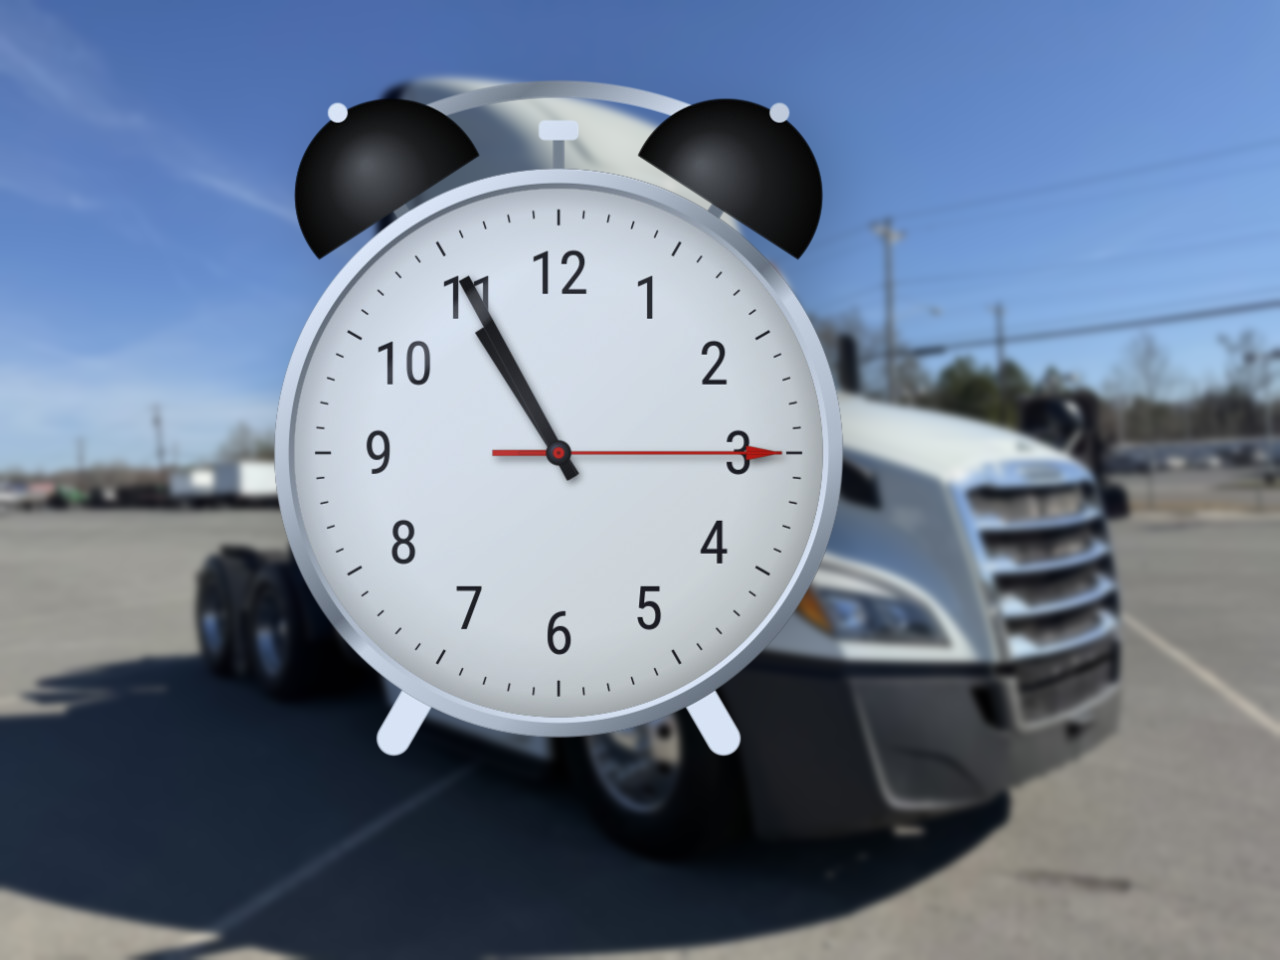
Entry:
10.55.15
